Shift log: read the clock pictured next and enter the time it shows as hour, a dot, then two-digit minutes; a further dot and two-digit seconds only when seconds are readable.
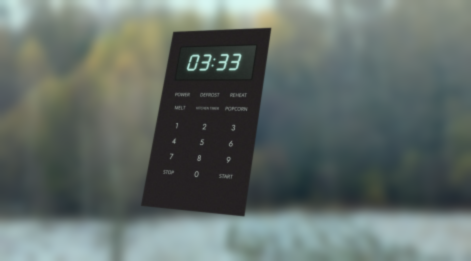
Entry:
3.33
